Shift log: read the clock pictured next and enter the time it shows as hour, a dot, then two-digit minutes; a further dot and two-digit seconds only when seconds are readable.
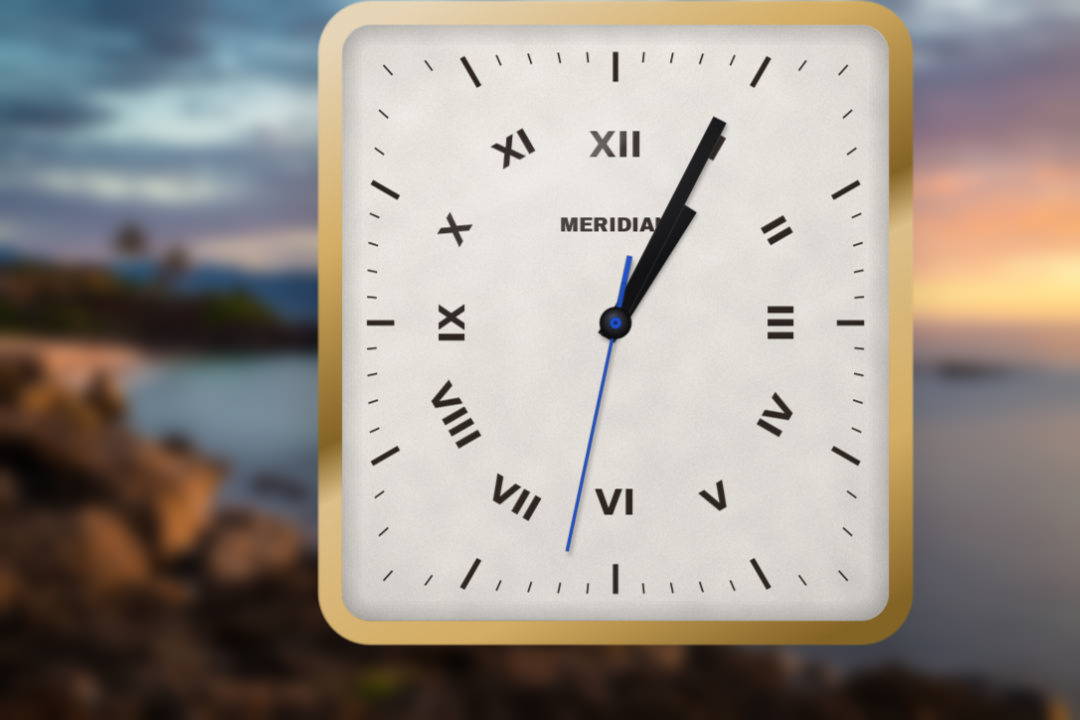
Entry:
1.04.32
